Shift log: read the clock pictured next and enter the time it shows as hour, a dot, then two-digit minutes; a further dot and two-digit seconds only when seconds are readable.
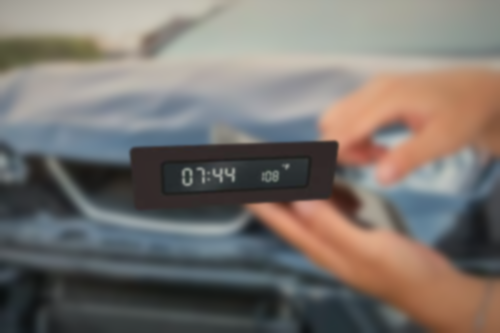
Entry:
7.44
